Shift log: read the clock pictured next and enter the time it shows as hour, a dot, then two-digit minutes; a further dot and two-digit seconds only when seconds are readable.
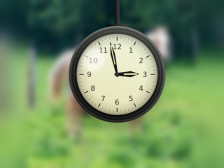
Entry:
2.58
